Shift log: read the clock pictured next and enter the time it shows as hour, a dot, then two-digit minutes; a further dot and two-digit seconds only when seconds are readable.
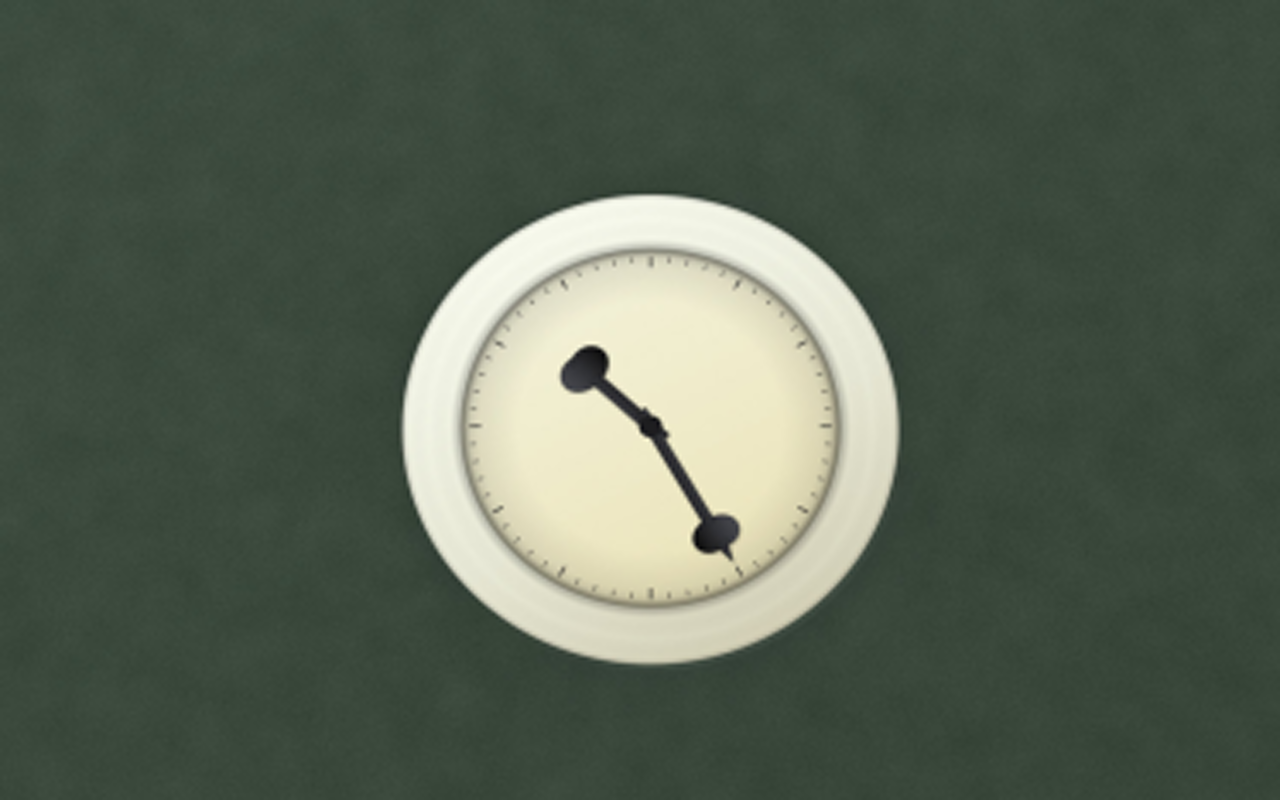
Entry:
10.25
